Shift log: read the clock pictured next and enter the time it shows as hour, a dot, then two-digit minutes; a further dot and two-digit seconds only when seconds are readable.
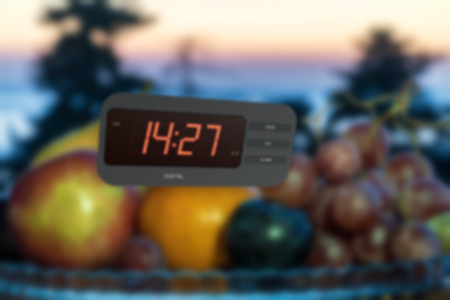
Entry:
14.27
